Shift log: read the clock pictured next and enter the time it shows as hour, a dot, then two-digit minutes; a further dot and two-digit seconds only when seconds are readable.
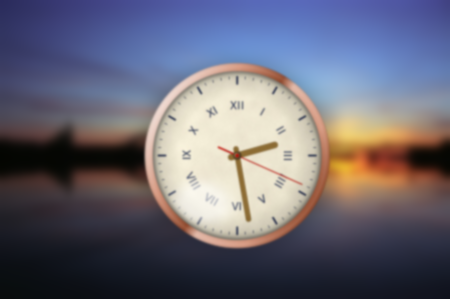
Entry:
2.28.19
